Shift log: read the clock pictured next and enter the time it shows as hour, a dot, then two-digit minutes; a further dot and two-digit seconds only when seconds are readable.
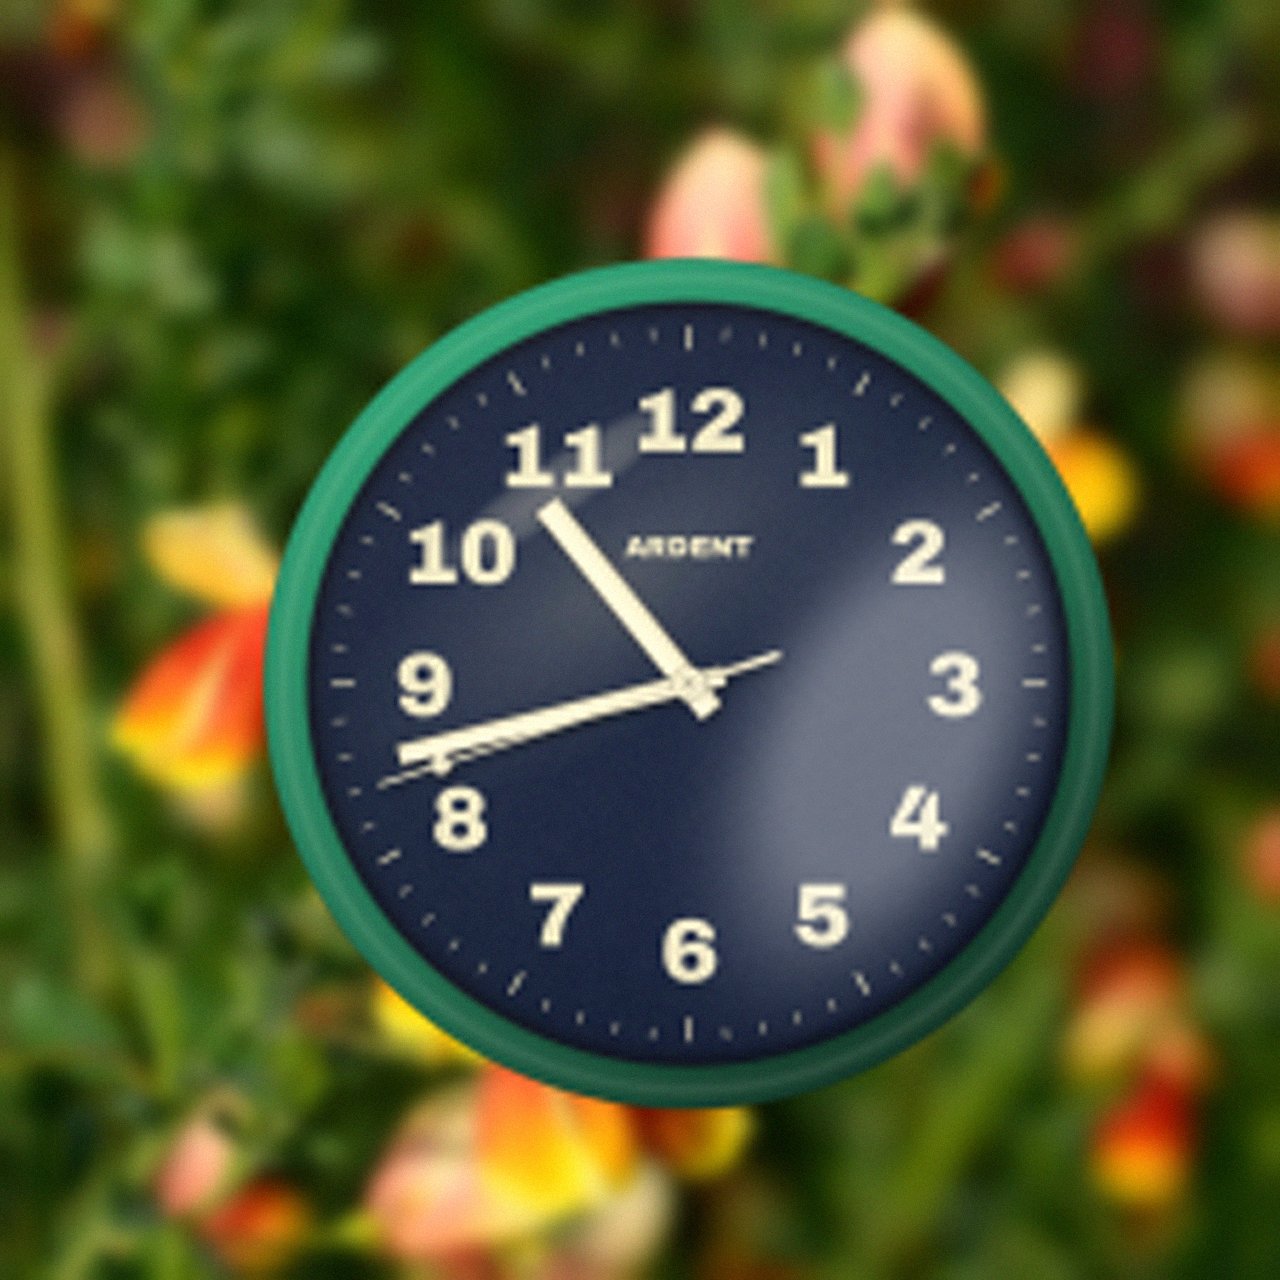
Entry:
10.42.42
